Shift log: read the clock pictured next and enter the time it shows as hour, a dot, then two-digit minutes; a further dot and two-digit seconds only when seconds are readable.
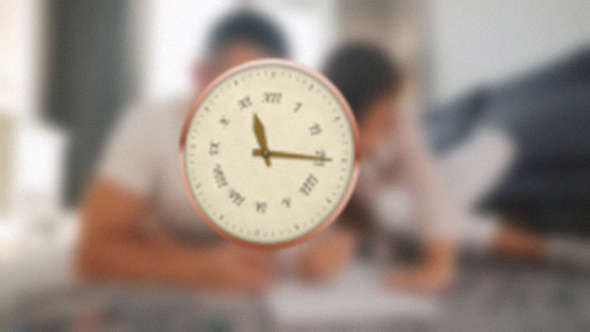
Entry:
11.15
